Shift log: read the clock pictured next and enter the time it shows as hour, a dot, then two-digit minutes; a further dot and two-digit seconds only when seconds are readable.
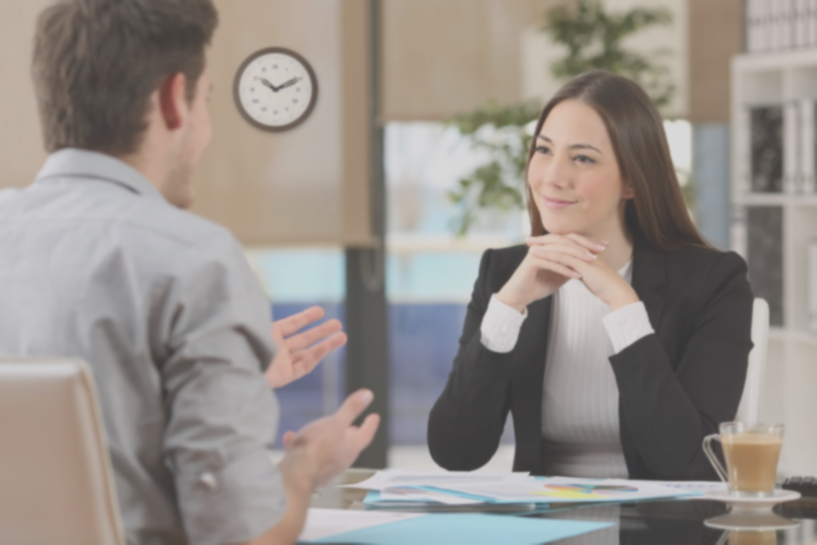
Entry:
10.11
